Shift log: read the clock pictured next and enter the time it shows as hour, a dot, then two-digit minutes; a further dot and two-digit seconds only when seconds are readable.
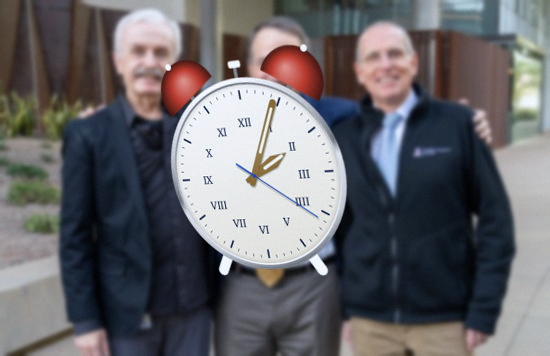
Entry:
2.04.21
